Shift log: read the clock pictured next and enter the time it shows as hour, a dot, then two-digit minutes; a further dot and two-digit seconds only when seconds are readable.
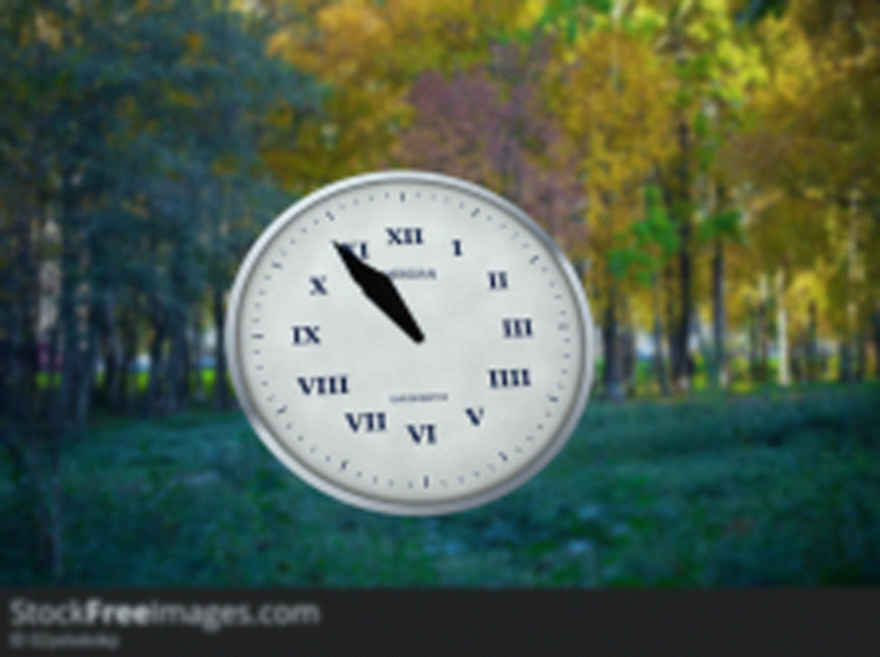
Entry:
10.54
